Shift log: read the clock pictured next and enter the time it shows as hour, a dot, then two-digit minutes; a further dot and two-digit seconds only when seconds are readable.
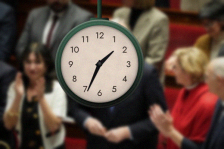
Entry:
1.34
